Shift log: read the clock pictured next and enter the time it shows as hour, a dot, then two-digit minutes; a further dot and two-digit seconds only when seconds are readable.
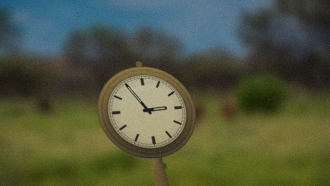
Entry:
2.55
